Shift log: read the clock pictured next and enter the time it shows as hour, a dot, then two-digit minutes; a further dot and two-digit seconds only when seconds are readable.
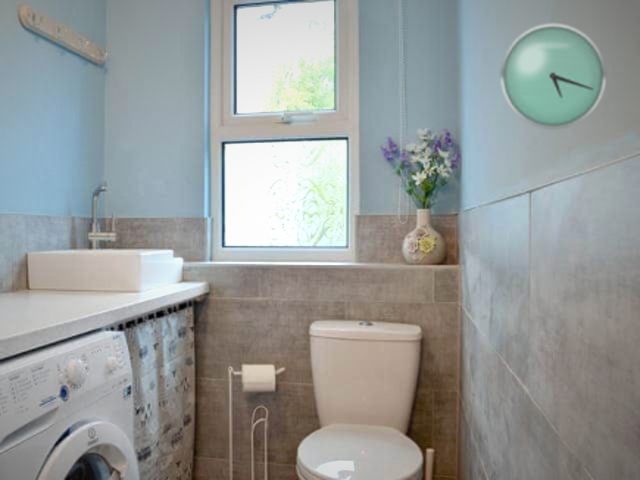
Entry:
5.18
